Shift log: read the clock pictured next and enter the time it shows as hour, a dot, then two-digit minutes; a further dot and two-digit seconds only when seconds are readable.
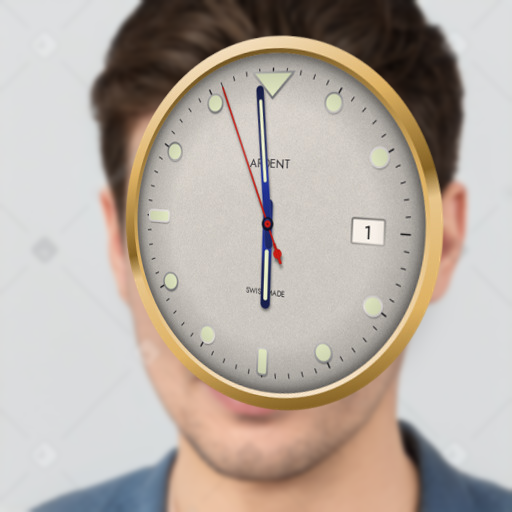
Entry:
5.58.56
